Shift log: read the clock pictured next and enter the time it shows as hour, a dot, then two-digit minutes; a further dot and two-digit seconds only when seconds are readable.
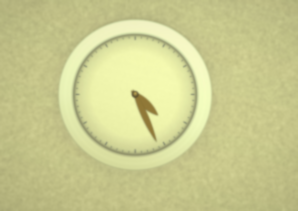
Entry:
4.26
